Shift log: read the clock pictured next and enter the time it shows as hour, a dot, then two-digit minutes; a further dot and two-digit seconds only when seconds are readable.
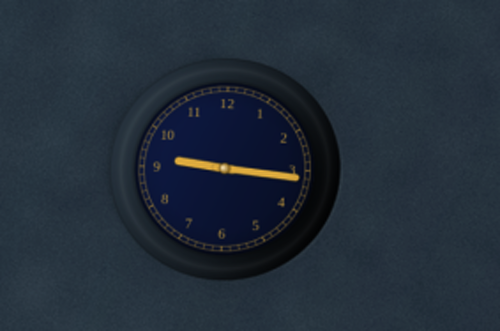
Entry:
9.16
